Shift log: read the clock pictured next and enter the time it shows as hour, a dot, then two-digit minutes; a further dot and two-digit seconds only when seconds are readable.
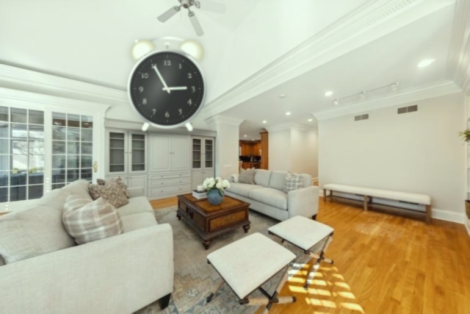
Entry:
2.55
